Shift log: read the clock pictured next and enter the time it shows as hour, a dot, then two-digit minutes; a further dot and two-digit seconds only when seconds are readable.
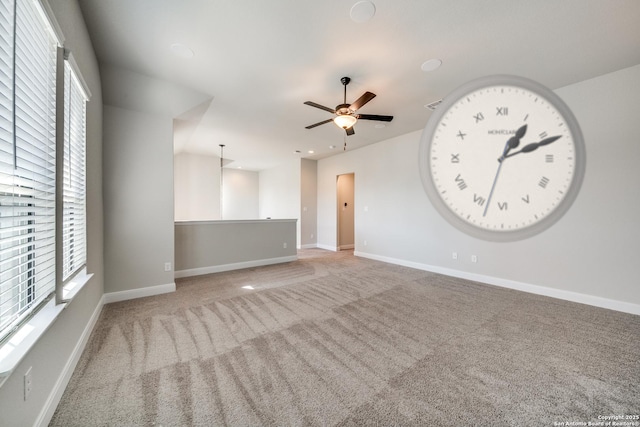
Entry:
1.11.33
